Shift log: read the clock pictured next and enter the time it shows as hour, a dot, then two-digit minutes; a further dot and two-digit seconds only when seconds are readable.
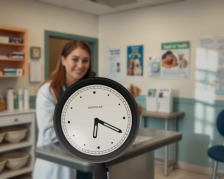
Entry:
6.20
